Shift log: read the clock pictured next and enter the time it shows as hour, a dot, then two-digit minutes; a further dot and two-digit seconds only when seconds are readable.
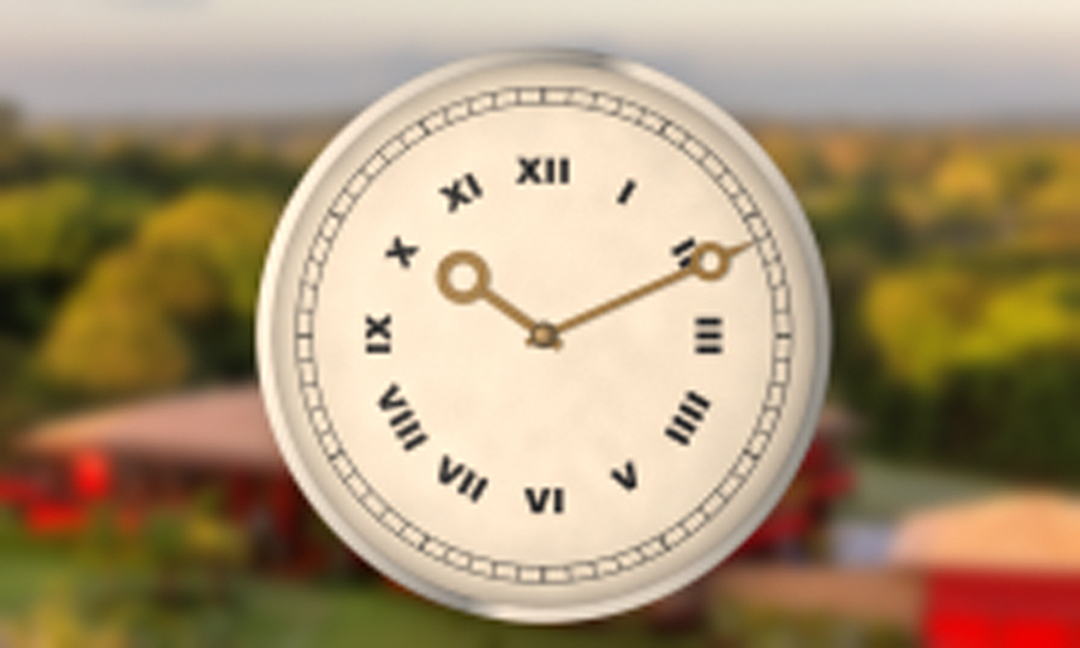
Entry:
10.11
